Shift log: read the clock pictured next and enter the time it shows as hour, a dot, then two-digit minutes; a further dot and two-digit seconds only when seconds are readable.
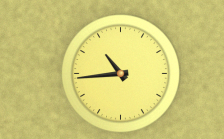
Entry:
10.44
